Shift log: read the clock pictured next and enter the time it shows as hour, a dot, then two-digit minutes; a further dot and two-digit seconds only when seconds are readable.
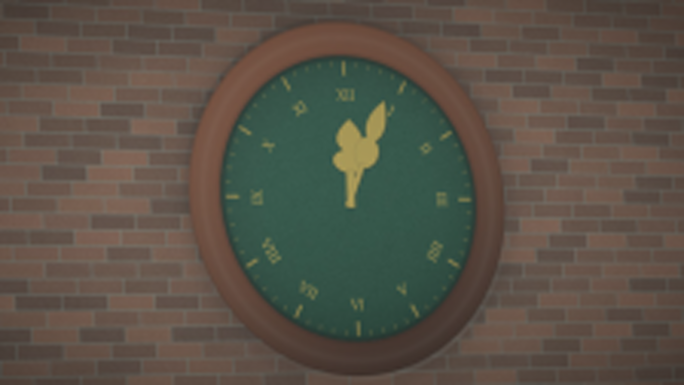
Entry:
12.04
